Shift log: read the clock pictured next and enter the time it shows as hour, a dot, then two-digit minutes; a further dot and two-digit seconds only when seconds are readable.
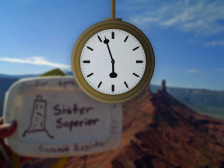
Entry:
5.57
